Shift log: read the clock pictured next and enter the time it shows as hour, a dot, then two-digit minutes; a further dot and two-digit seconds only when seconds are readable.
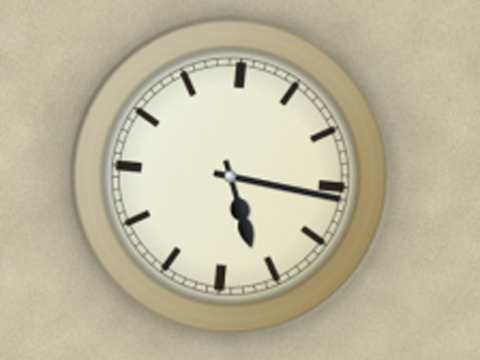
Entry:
5.16
